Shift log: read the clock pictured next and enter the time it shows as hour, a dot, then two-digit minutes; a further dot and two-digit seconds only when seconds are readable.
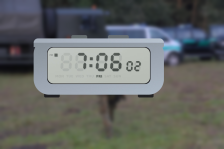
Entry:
7.06.02
